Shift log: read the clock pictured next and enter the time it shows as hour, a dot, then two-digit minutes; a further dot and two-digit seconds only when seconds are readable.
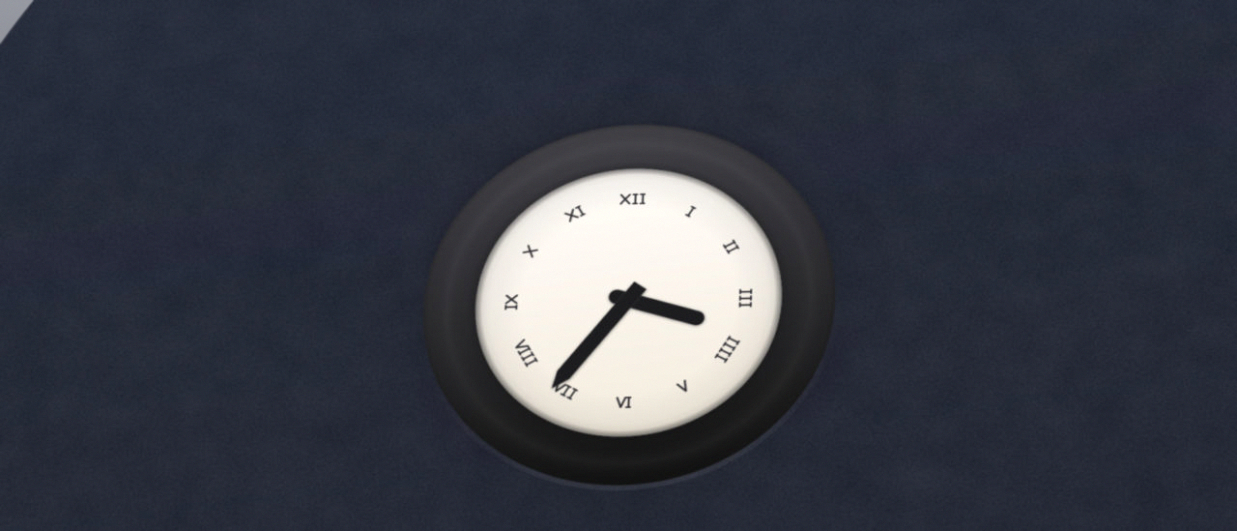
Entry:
3.36
